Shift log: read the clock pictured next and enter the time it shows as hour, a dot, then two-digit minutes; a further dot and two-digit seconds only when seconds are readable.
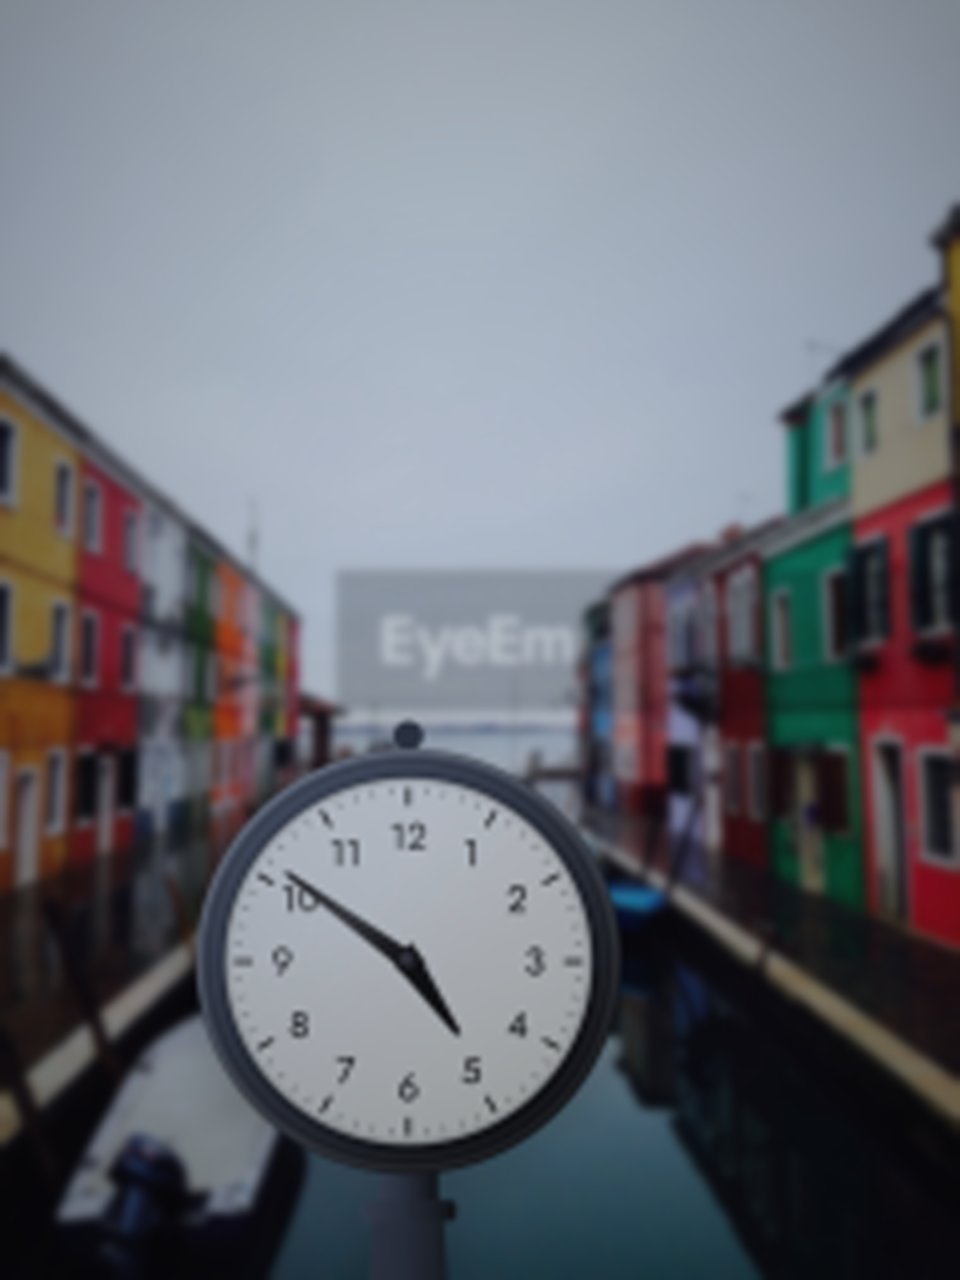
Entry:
4.51
